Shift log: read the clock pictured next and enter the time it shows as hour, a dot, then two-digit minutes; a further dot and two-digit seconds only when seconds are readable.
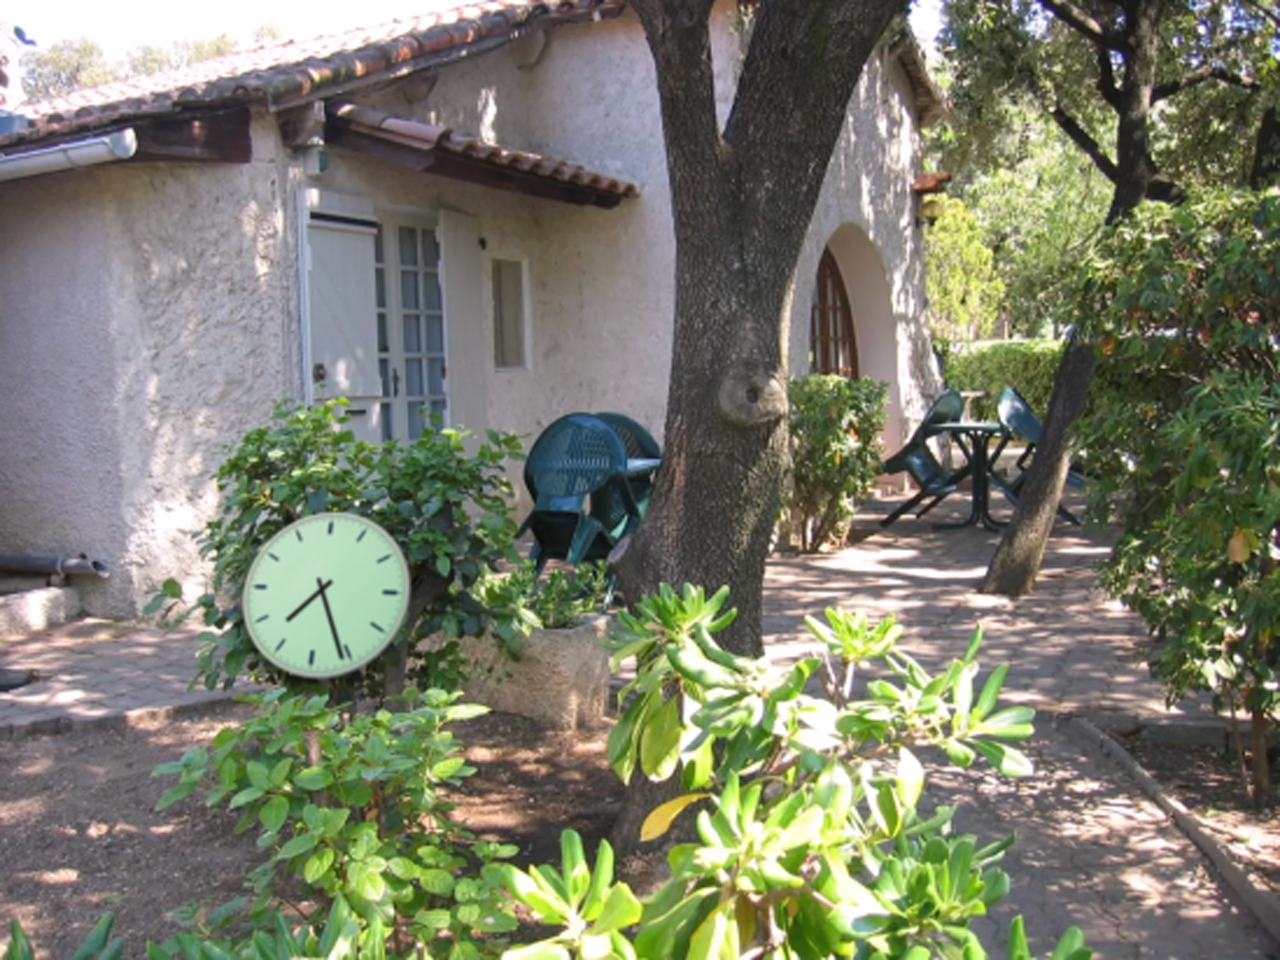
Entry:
7.26
